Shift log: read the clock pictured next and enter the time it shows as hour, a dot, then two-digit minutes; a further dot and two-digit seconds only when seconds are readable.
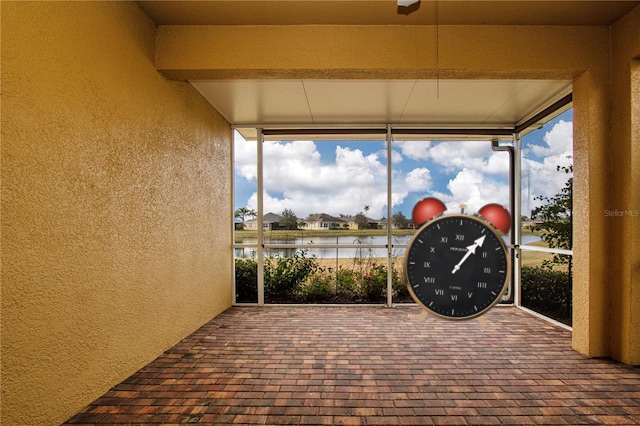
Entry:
1.06
